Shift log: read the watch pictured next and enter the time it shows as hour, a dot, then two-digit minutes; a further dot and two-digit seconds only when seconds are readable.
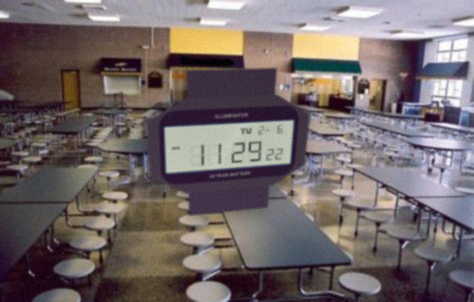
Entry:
11.29.22
